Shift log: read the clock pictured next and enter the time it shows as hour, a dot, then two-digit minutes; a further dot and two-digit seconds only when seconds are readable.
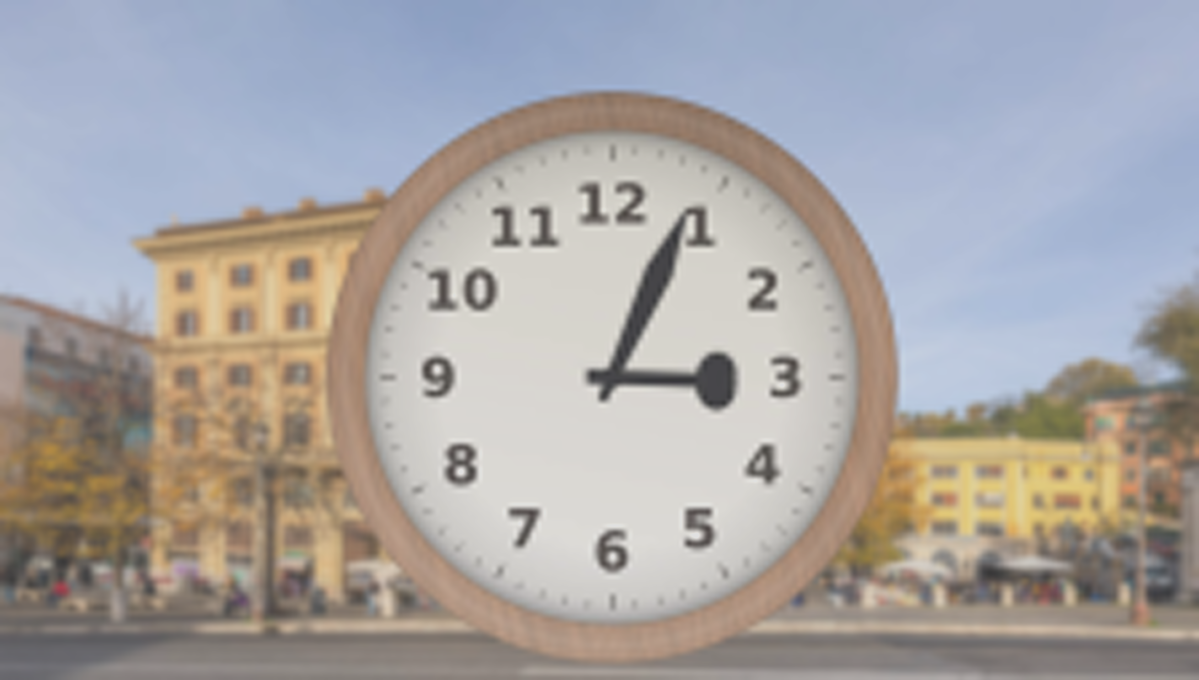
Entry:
3.04
